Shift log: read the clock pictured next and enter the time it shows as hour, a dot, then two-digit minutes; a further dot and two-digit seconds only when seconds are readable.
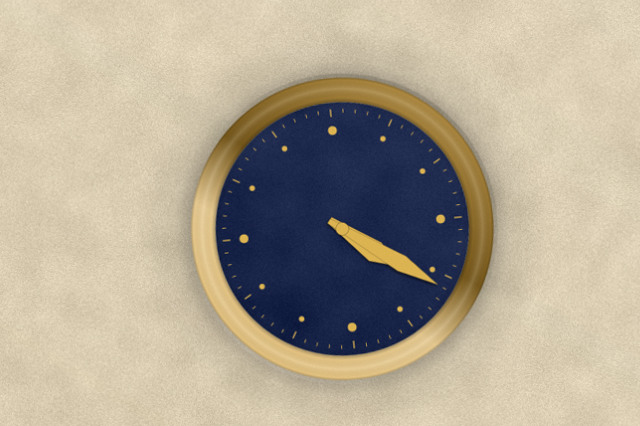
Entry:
4.21
